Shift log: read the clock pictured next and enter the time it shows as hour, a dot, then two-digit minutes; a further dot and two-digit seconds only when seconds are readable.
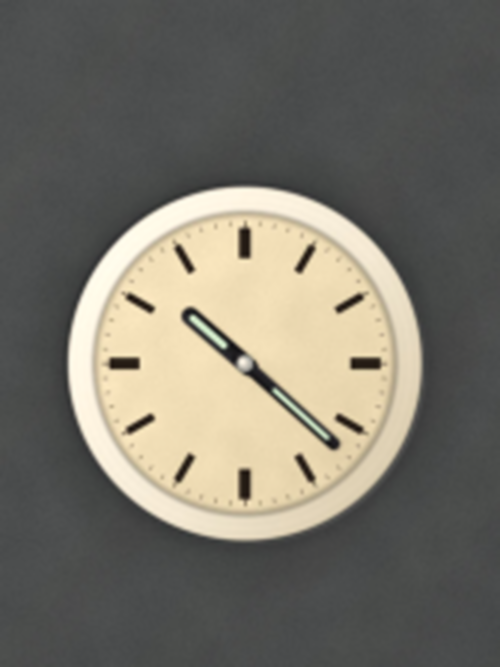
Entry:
10.22
